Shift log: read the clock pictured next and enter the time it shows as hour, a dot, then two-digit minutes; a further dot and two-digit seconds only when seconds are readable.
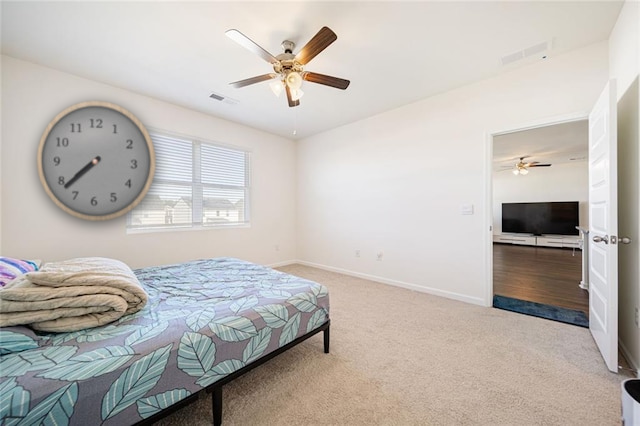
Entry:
7.38
